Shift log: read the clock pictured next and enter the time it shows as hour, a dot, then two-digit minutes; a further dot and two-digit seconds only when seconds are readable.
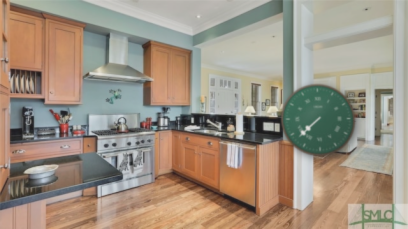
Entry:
7.38
